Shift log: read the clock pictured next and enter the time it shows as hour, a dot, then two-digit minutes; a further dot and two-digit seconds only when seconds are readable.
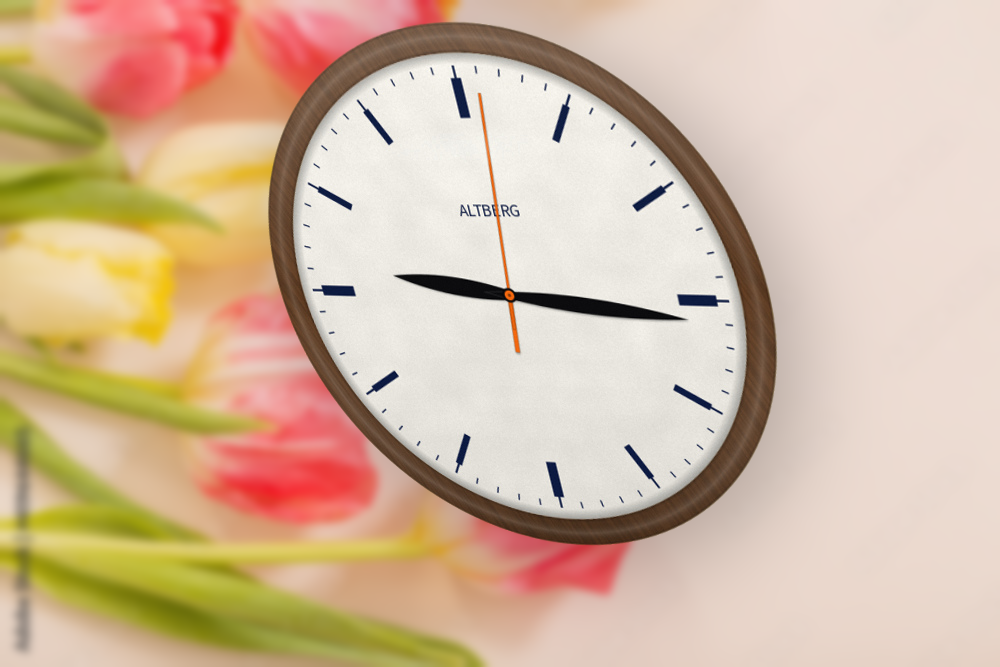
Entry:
9.16.01
